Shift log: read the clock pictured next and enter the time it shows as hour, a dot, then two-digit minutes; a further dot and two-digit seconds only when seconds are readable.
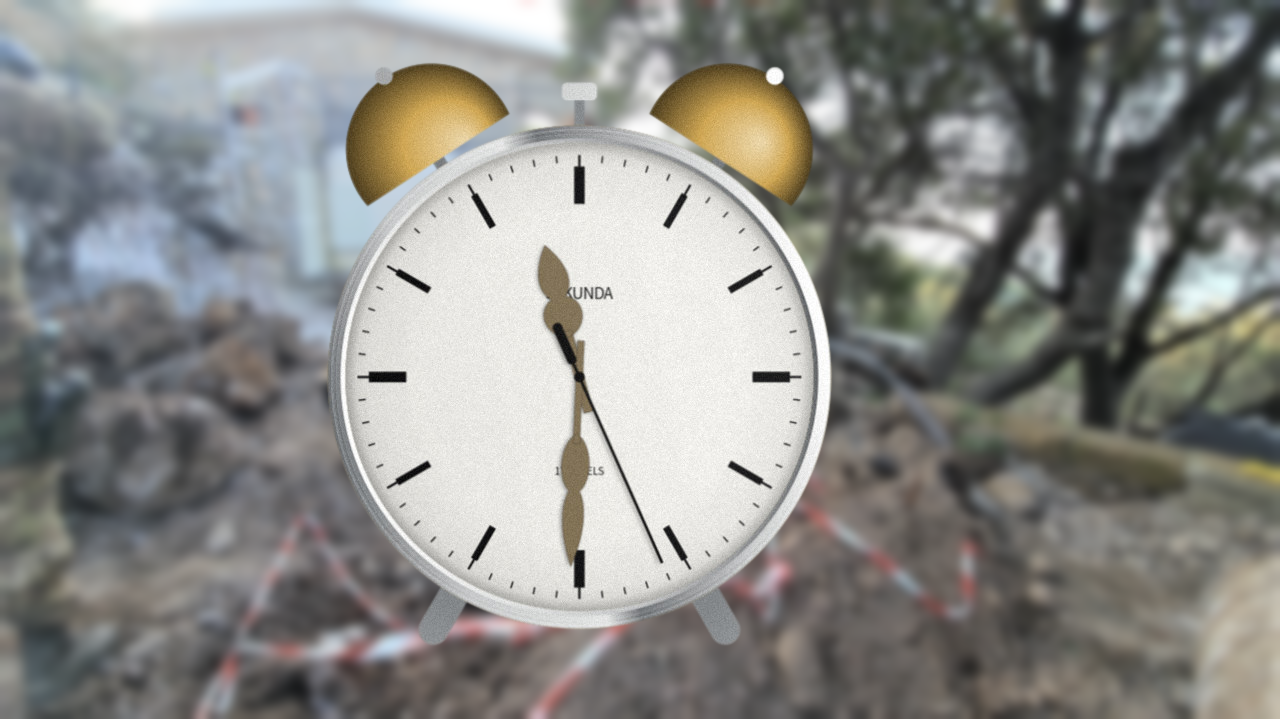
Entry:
11.30.26
